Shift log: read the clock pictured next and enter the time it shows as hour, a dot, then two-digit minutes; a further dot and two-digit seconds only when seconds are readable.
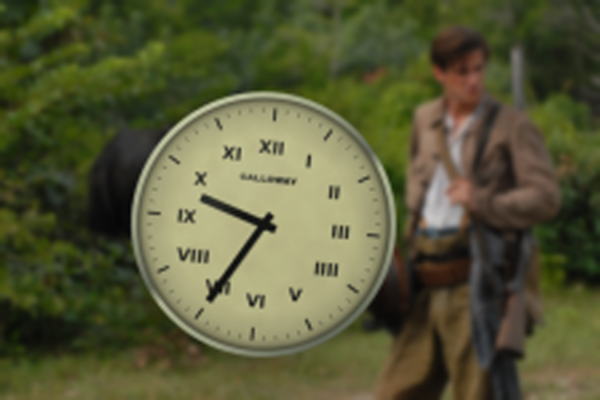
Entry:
9.35
